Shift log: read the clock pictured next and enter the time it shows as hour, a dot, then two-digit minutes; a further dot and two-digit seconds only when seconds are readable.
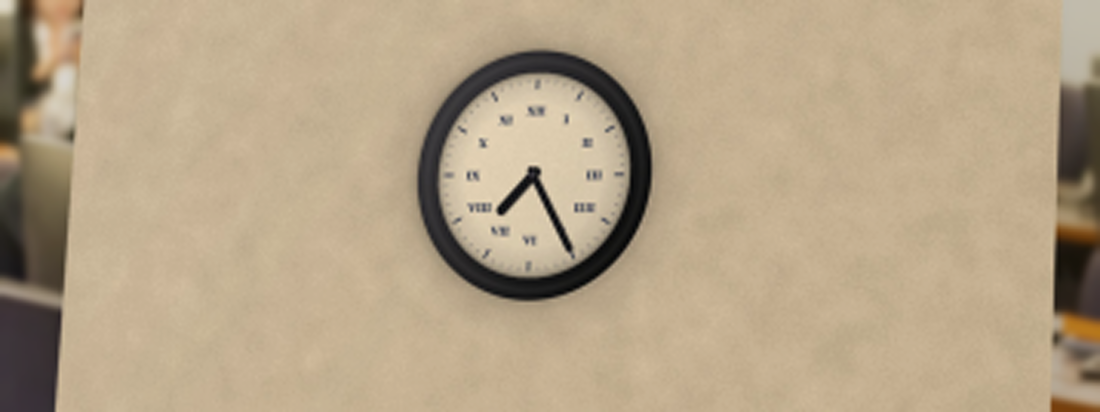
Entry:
7.25
